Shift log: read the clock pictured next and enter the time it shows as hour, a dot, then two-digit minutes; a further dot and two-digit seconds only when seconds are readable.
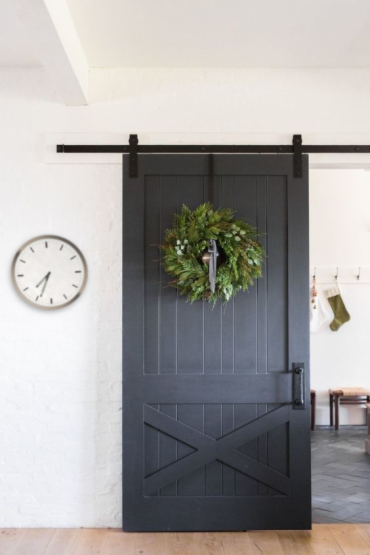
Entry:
7.34
